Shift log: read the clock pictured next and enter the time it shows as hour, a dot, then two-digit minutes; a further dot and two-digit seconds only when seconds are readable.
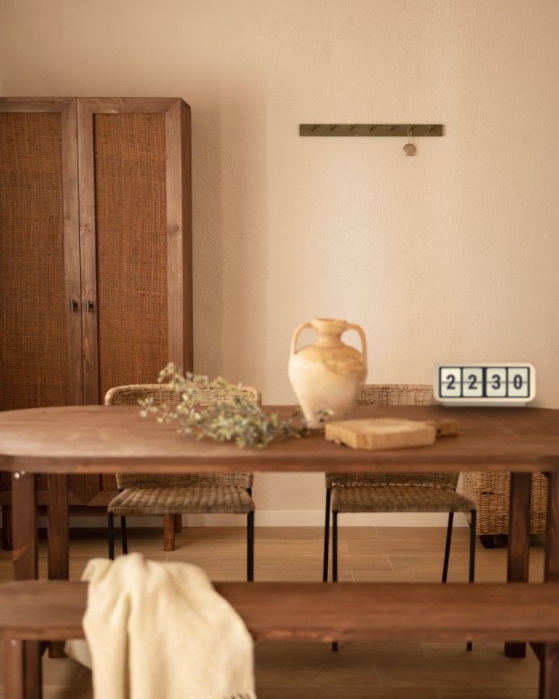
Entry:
22.30
